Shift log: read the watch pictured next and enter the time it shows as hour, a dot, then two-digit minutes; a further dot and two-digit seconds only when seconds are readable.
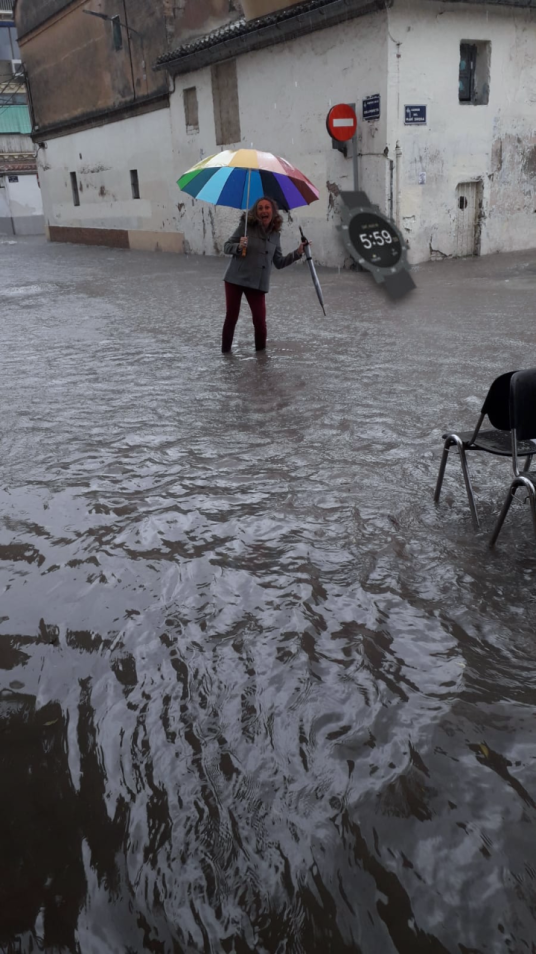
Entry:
5.59
